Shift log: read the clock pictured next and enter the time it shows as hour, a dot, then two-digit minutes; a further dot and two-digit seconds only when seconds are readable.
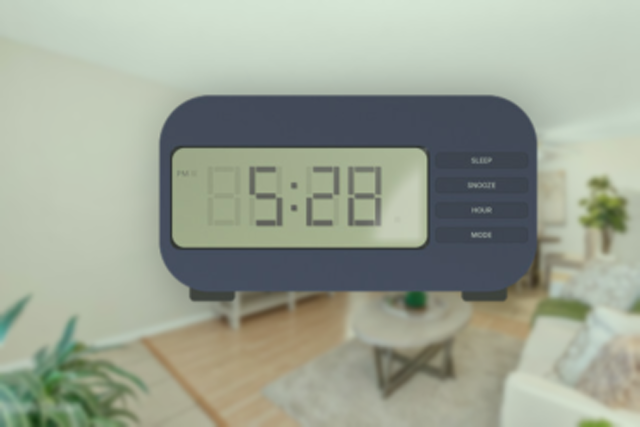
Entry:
5.28
